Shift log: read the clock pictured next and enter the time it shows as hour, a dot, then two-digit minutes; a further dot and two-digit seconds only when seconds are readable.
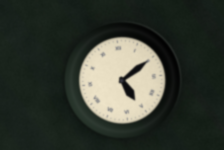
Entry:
5.10
